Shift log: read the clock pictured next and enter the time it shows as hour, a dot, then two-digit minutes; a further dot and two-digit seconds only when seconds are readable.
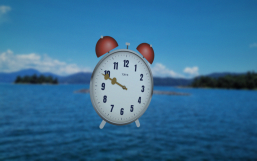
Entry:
9.49
